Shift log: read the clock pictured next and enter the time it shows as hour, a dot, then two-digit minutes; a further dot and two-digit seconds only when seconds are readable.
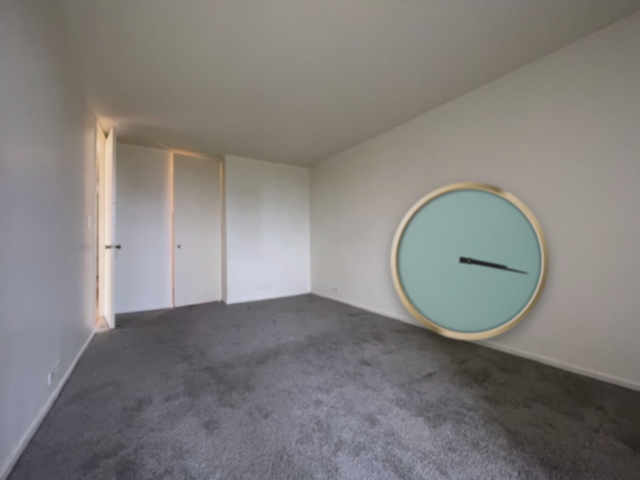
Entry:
3.17
